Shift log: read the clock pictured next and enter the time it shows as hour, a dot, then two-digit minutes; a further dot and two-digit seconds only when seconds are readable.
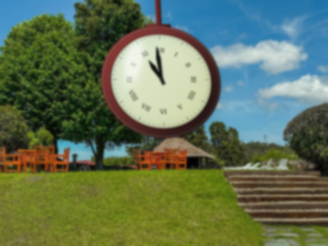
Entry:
10.59
